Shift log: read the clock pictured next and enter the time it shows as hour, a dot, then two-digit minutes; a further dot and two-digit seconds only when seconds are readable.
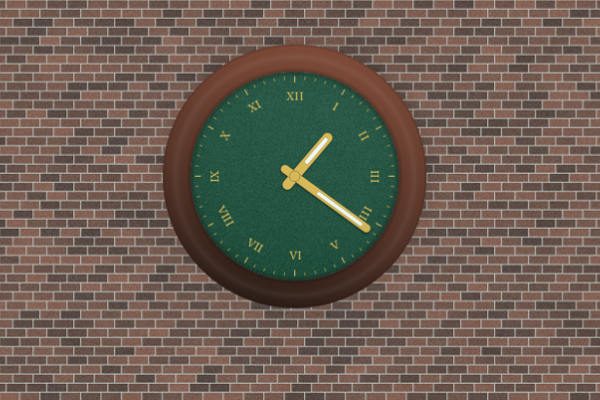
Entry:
1.21
